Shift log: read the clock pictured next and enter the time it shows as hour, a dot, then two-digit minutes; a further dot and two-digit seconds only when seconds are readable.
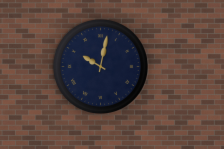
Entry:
10.02
